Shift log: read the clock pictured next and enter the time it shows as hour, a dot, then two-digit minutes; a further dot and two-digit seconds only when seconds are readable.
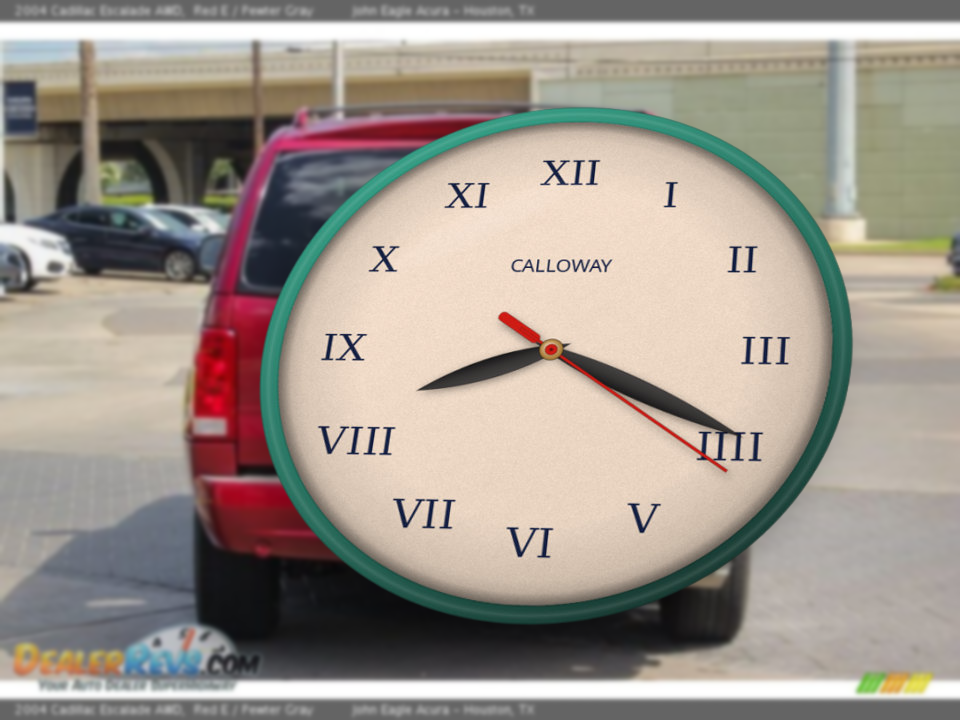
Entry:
8.19.21
